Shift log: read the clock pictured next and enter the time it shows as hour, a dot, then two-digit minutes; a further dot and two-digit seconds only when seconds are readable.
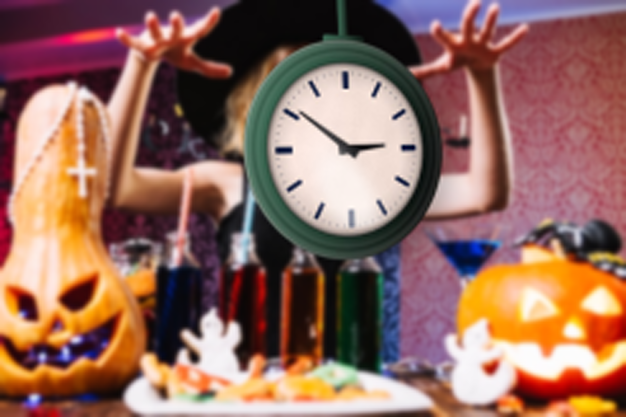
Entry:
2.51
